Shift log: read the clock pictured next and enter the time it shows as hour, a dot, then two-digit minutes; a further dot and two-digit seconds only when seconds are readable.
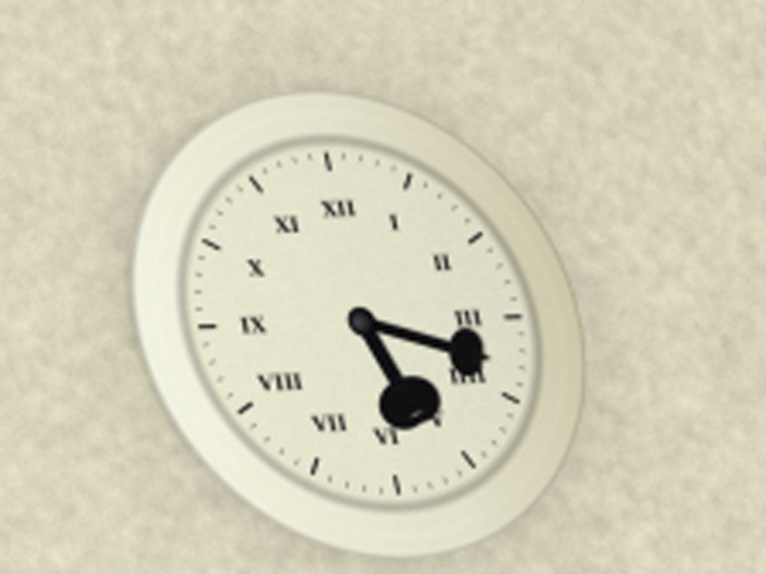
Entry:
5.18
